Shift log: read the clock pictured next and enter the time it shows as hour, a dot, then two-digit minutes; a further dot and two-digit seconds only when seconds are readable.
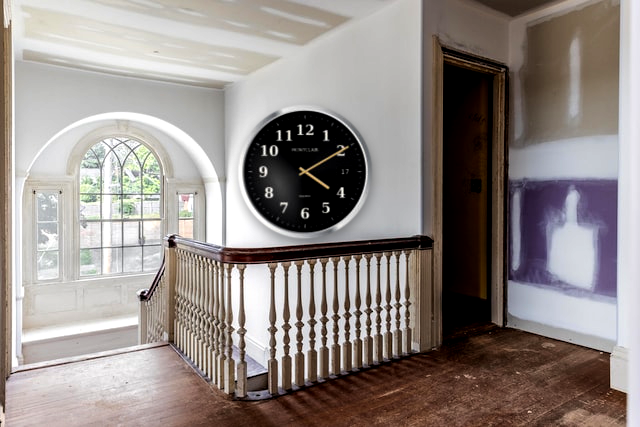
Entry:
4.10
